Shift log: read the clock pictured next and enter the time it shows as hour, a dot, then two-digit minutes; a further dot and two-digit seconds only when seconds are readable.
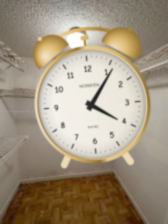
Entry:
4.06
